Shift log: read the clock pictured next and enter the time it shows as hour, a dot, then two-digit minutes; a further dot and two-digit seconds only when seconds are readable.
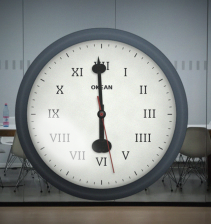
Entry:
5.59.28
